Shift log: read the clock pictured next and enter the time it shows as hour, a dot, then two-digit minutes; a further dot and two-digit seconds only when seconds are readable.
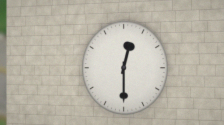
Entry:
12.30
